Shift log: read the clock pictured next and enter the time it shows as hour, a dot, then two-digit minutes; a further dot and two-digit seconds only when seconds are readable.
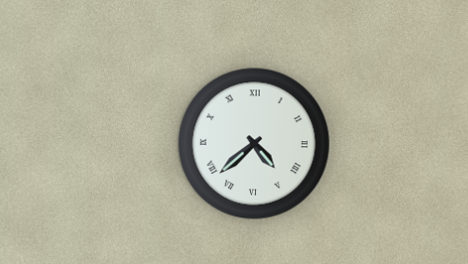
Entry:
4.38
